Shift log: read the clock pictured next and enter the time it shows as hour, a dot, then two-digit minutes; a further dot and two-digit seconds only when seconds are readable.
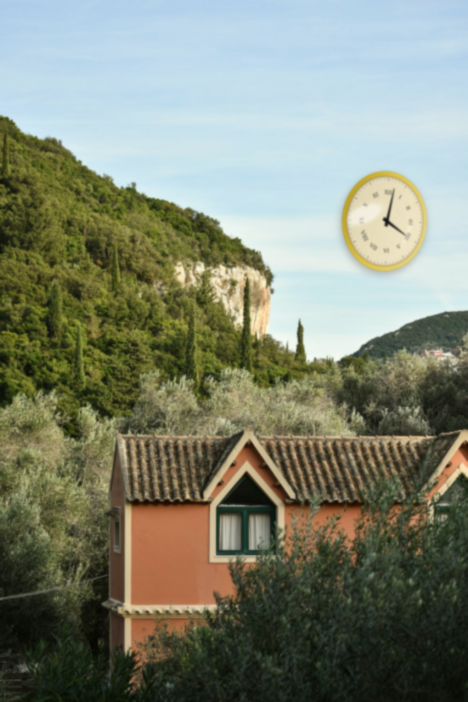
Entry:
4.02
